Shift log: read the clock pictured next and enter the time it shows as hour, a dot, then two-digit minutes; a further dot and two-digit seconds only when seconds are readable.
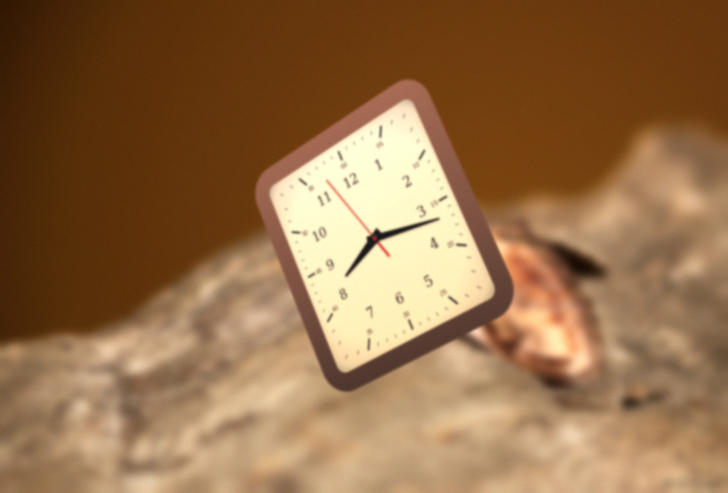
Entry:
8.16.57
